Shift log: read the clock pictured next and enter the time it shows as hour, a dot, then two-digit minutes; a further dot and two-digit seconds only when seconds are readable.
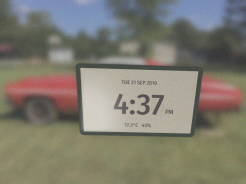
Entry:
4.37
